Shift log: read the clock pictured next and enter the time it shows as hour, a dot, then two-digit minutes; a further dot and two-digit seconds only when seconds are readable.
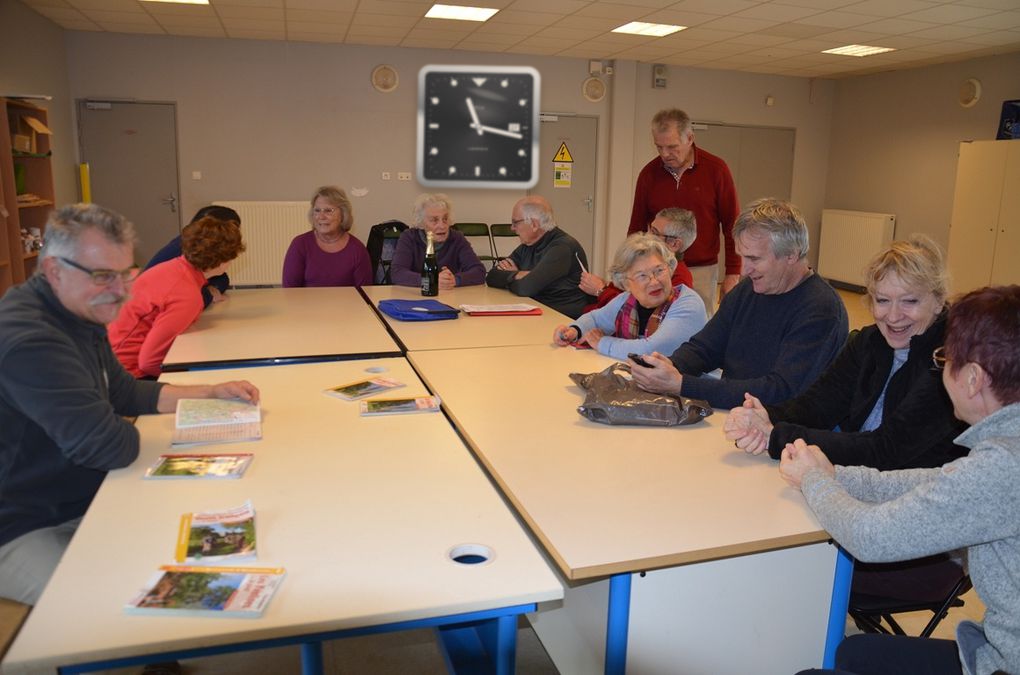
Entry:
11.17
